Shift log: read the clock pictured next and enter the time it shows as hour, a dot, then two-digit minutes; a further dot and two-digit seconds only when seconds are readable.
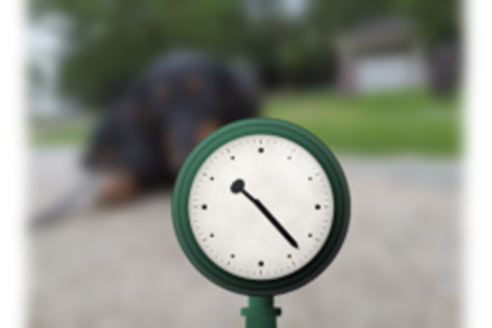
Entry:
10.23
